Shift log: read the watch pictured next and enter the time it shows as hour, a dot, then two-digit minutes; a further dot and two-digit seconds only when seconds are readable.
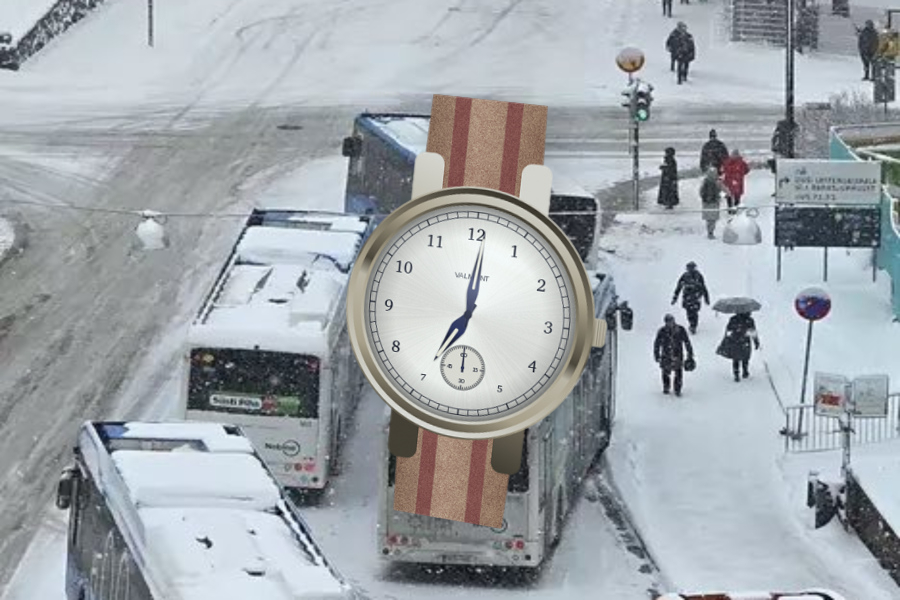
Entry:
7.01
